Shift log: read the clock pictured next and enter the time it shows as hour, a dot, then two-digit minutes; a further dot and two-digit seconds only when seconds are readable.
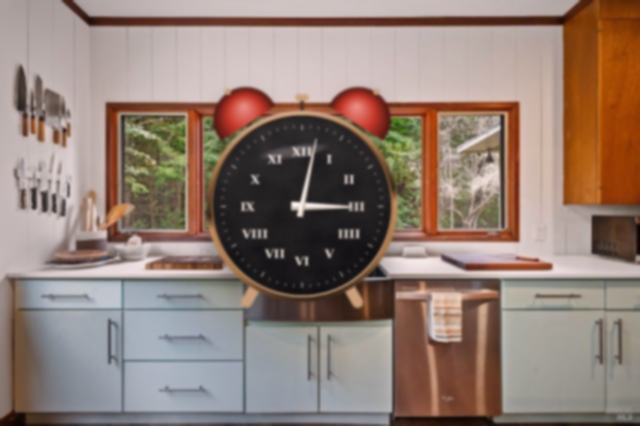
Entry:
3.02
